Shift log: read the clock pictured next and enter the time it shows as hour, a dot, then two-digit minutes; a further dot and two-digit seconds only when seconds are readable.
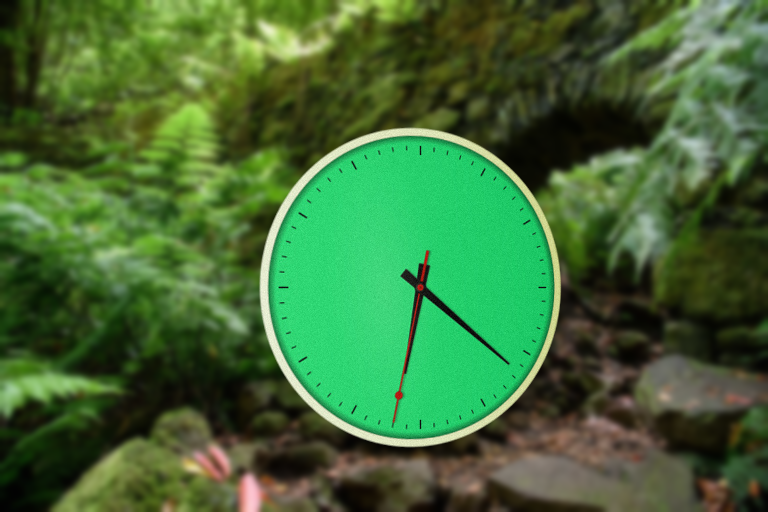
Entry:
6.21.32
